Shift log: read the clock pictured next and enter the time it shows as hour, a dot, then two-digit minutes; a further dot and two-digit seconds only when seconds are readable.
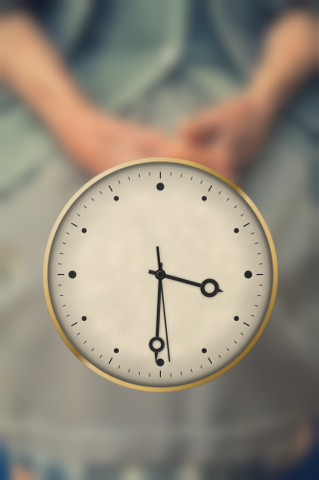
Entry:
3.30.29
